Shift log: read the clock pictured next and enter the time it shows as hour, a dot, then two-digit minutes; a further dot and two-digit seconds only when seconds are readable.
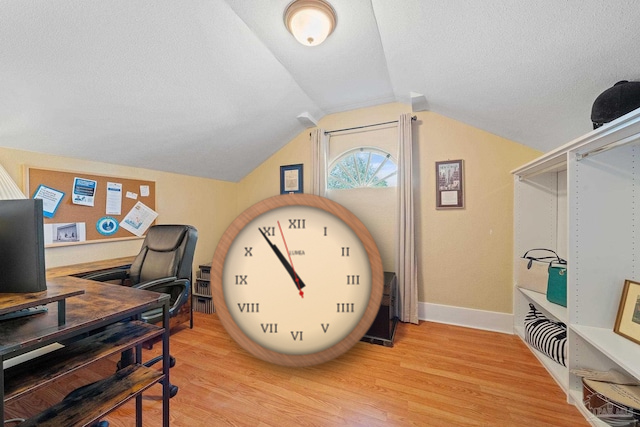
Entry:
10.53.57
